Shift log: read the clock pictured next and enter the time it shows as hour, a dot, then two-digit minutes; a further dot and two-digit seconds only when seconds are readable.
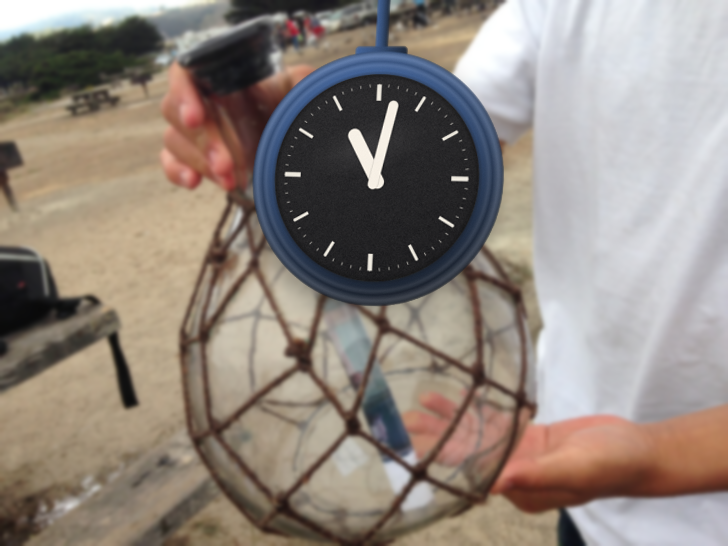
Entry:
11.02
